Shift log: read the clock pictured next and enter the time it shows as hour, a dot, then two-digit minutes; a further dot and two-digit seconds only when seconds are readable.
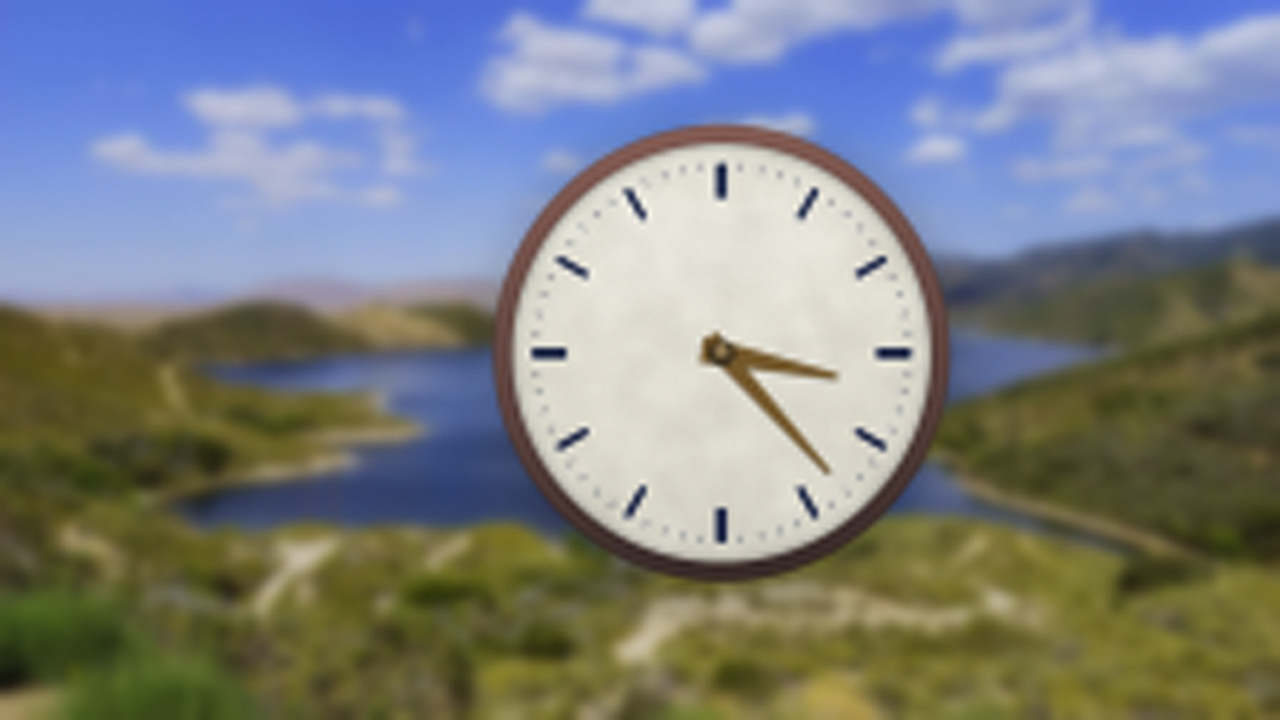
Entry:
3.23
